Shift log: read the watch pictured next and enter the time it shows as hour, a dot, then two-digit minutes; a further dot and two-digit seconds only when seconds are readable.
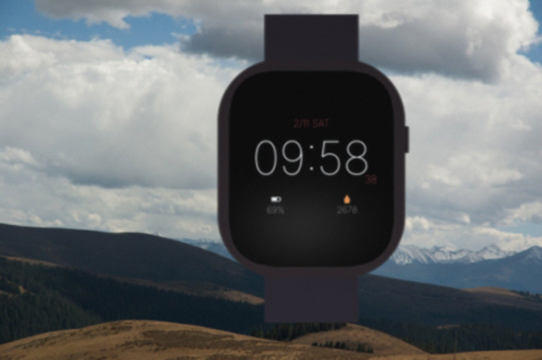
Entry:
9.58
